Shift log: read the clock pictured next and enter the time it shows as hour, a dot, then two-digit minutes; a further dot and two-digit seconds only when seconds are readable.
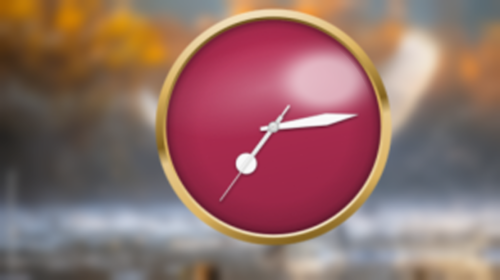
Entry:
7.13.36
